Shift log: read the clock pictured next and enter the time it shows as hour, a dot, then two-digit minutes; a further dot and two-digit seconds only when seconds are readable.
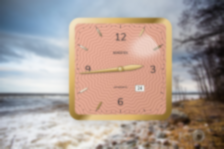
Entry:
2.44
